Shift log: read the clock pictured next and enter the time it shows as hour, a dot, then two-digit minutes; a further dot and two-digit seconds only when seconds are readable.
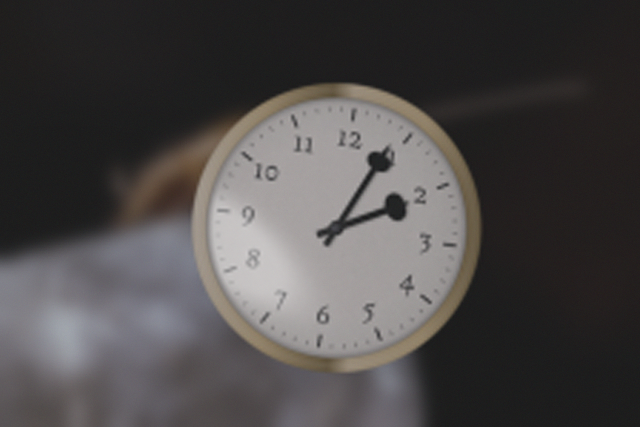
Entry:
2.04
